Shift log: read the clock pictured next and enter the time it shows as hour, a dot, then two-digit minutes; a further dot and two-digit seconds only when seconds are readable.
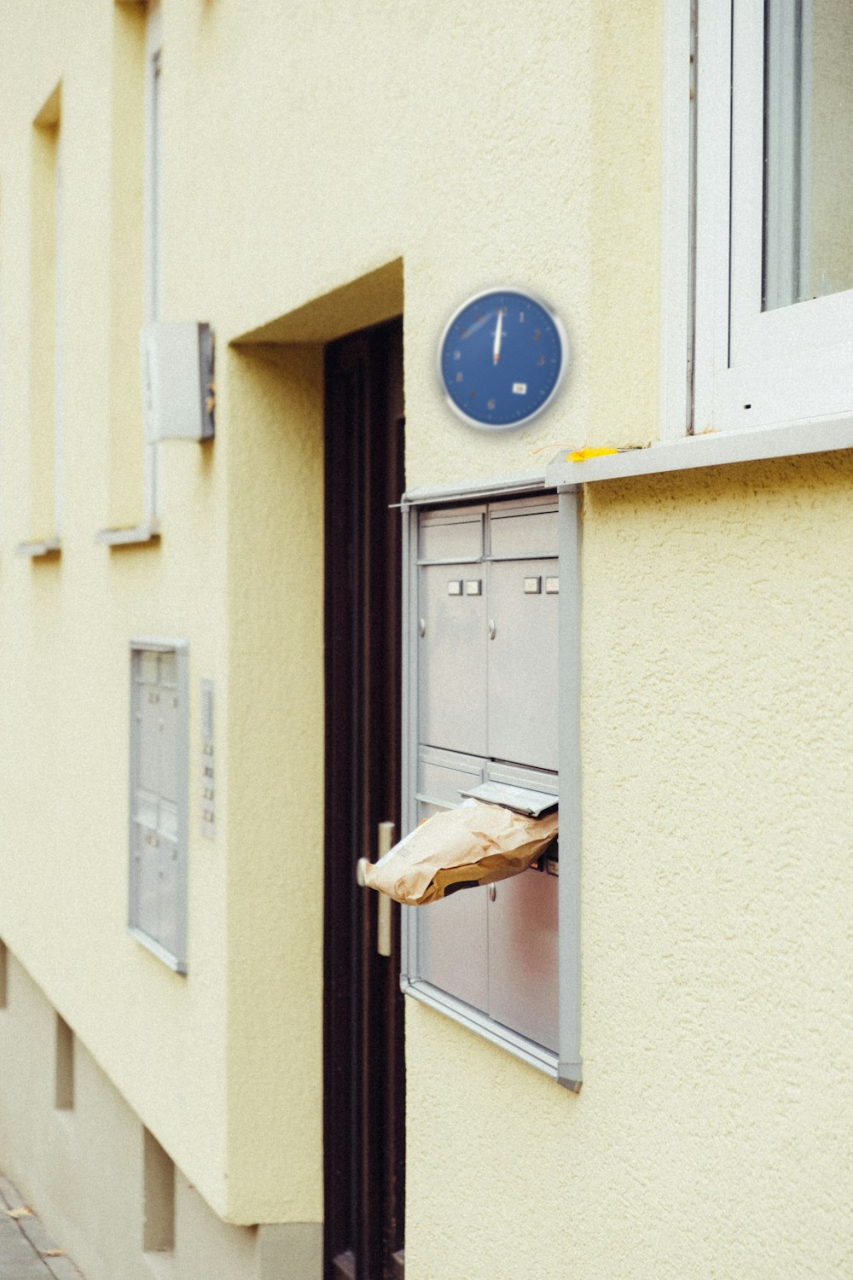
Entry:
12.00
